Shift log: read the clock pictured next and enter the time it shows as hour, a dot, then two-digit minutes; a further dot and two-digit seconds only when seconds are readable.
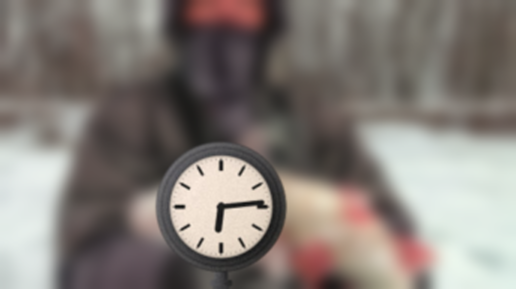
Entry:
6.14
